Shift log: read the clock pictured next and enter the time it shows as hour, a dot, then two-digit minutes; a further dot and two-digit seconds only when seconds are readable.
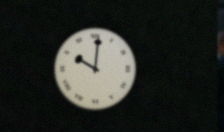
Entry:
10.01
